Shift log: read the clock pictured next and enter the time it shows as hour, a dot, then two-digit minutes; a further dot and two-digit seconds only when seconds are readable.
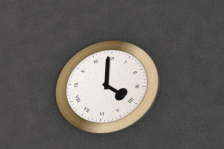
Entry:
3.59
